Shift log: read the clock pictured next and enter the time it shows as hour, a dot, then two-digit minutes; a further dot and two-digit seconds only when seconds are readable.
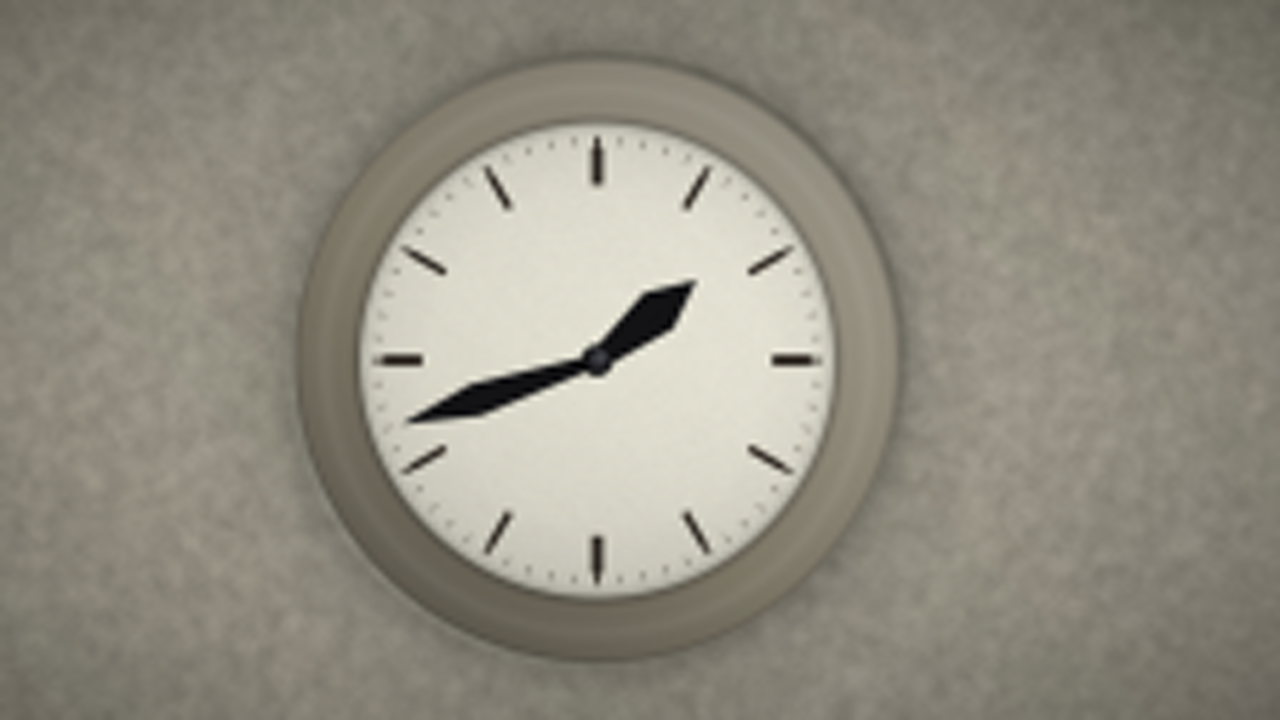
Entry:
1.42
